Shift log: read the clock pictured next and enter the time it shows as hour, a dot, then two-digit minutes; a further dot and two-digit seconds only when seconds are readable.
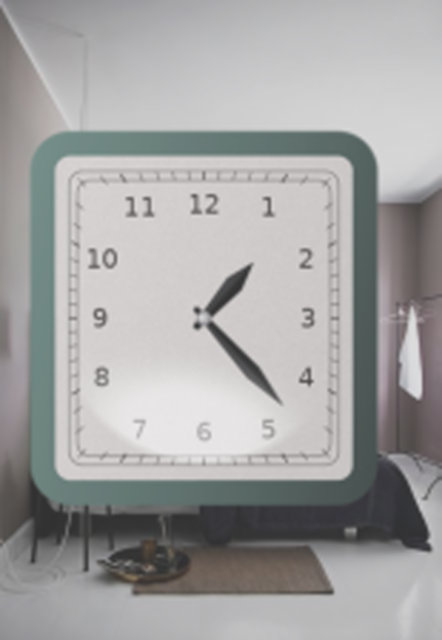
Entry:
1.23
